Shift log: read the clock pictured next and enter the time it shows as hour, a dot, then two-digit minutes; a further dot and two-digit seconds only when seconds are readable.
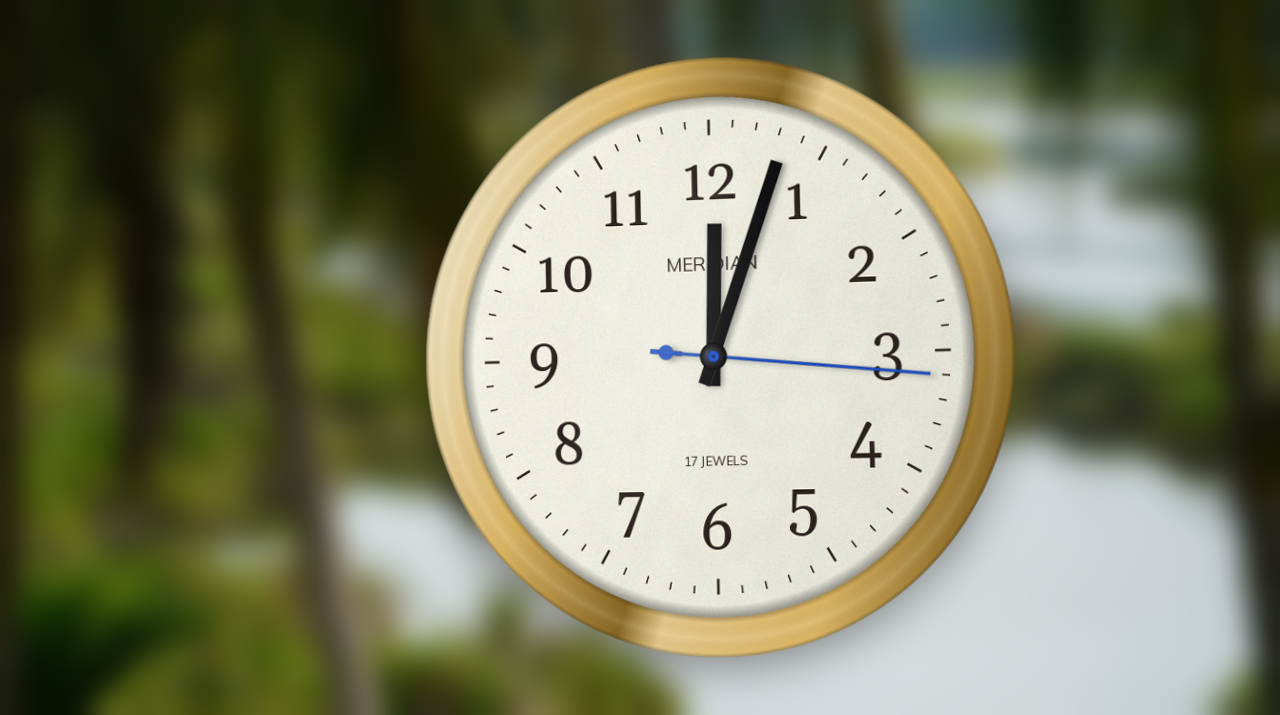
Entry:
12.03.16
